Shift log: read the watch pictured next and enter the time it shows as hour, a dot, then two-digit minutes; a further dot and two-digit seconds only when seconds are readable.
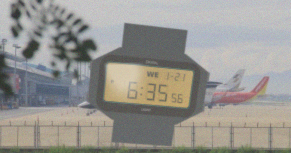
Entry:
6.35.56
